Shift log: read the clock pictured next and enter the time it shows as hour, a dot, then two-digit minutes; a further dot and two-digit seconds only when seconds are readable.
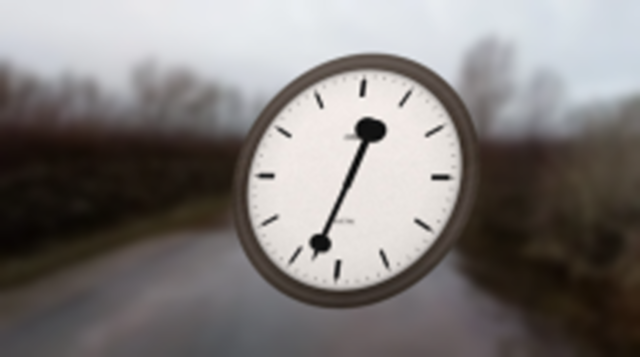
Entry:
12.33
